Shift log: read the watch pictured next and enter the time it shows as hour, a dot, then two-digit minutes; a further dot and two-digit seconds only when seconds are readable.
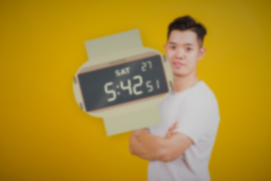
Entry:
5.42
